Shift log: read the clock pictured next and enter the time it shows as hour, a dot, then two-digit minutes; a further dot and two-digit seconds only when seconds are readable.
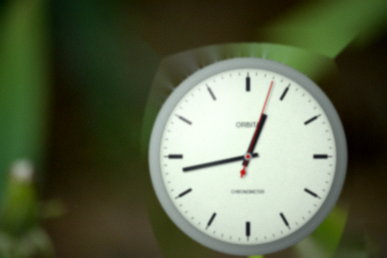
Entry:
12.43.03
